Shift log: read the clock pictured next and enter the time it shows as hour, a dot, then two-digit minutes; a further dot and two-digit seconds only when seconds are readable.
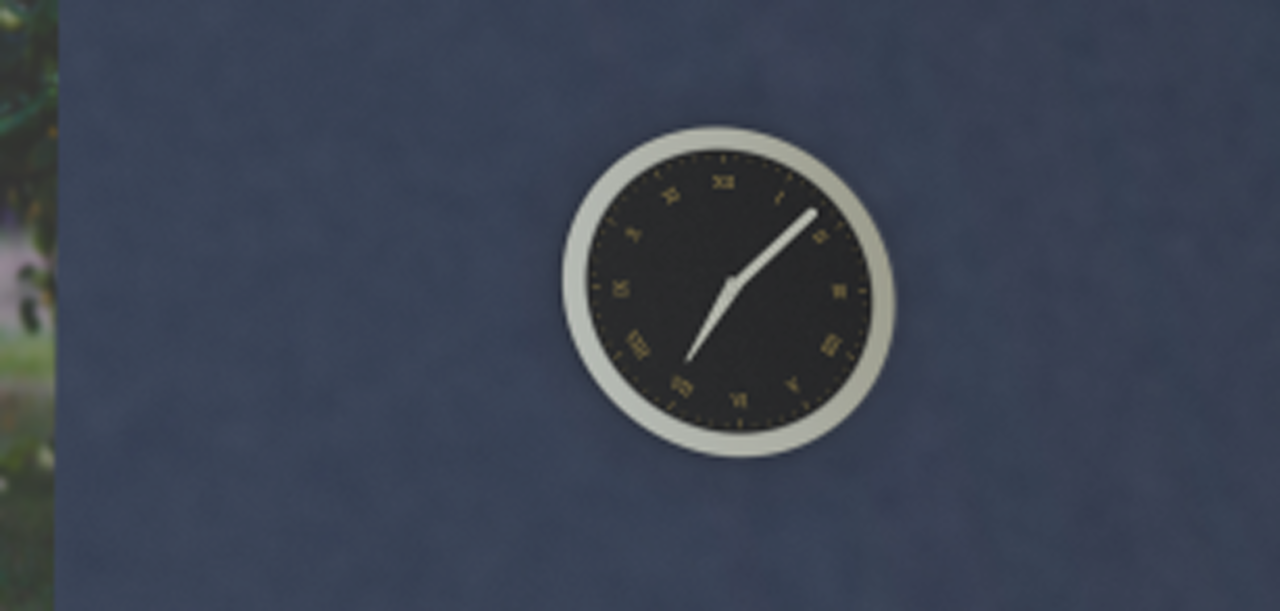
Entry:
7.08
